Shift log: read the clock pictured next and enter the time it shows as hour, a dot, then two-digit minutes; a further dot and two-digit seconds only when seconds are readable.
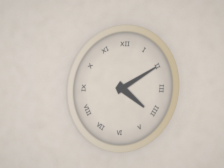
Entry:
4.10
